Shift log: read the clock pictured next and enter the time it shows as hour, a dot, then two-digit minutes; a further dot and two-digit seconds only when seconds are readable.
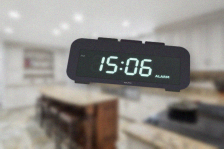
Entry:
15.06
